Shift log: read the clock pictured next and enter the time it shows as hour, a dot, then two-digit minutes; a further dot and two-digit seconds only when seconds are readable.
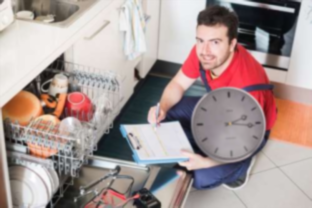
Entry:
2.16
